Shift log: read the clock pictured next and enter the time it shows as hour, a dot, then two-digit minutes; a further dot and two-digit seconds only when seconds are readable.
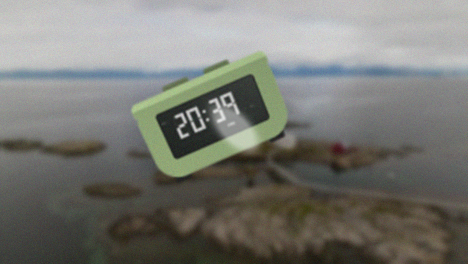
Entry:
20.39
